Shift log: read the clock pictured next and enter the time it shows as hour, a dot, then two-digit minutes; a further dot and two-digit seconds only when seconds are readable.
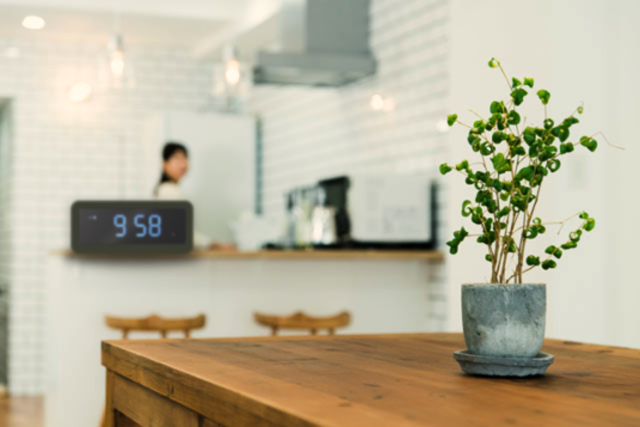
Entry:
9.58
